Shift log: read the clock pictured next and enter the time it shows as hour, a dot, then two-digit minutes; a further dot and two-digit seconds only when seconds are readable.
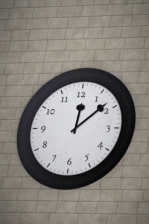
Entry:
12.08
